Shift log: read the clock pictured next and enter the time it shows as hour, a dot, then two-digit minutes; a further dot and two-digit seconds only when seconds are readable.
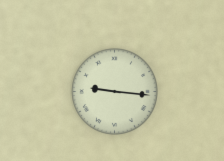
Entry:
9.16
